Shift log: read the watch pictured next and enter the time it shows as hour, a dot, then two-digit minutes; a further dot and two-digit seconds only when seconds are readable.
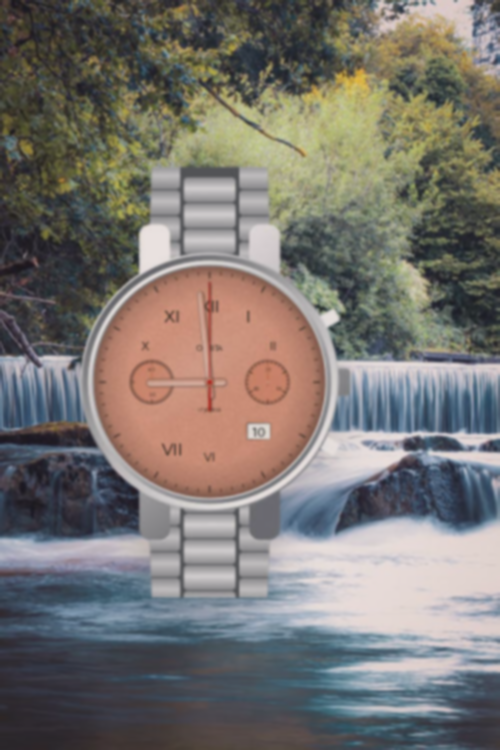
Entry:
8.59
